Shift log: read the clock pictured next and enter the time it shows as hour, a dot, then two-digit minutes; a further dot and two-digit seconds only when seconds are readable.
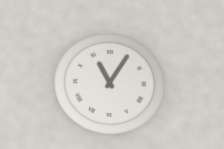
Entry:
11.05
